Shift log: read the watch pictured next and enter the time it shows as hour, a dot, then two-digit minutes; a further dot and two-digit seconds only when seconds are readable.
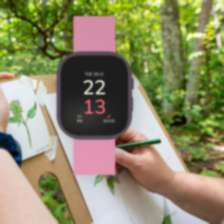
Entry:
22.13
